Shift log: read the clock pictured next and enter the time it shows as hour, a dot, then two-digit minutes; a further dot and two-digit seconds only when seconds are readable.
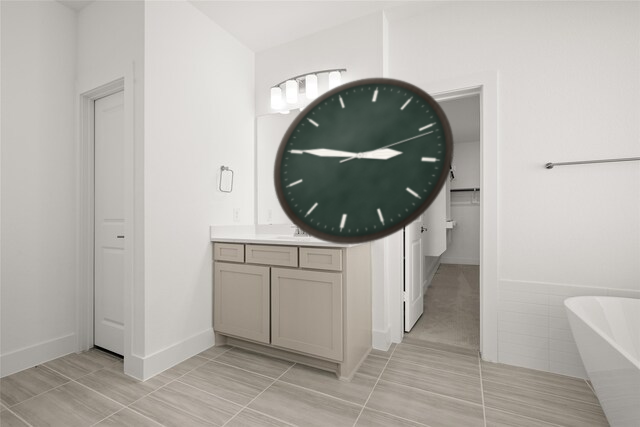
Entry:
2.45.11
